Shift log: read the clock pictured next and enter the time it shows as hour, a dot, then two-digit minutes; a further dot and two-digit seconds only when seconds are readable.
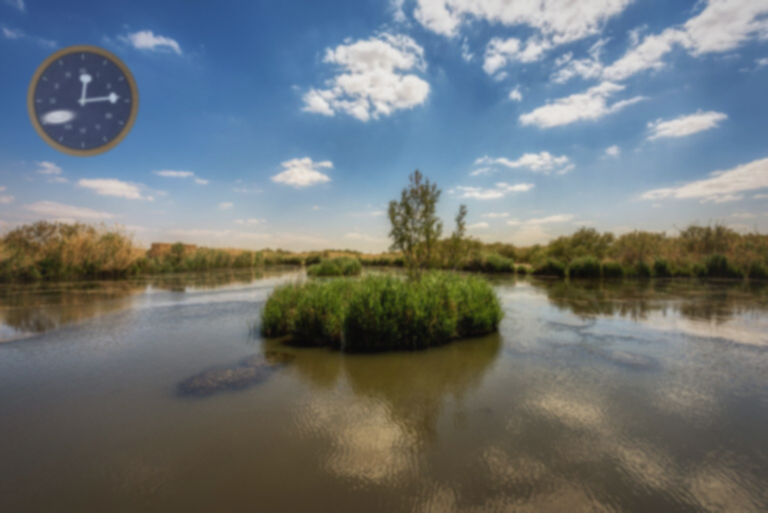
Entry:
12.14
